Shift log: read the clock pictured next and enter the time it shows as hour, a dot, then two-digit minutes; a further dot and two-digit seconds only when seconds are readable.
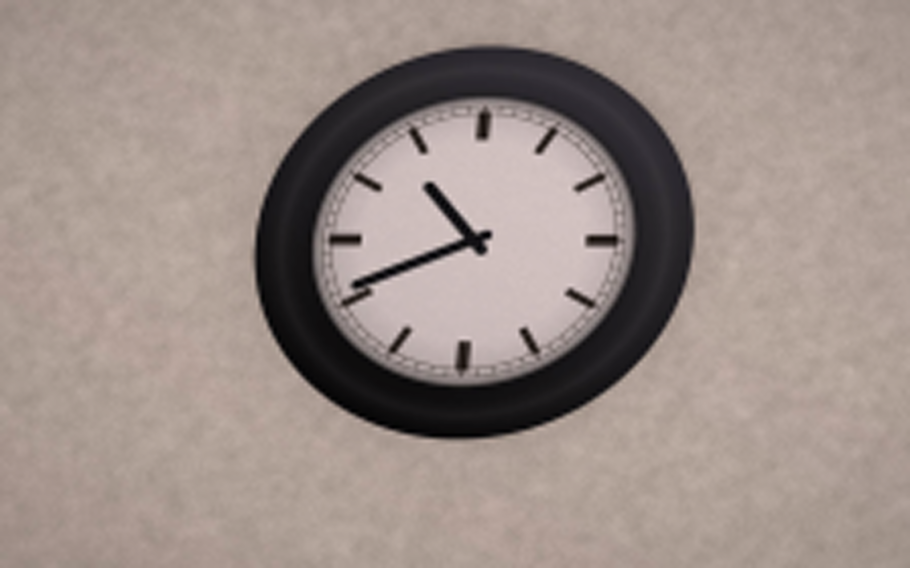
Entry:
10.41
